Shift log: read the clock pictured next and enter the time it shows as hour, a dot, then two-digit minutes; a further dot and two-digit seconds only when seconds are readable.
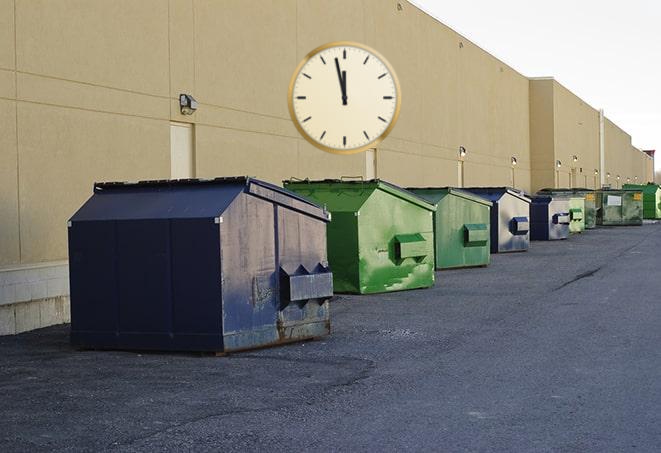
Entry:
11.58
